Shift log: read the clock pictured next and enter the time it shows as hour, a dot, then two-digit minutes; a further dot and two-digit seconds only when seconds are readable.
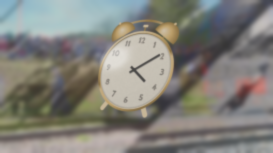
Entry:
4.09
